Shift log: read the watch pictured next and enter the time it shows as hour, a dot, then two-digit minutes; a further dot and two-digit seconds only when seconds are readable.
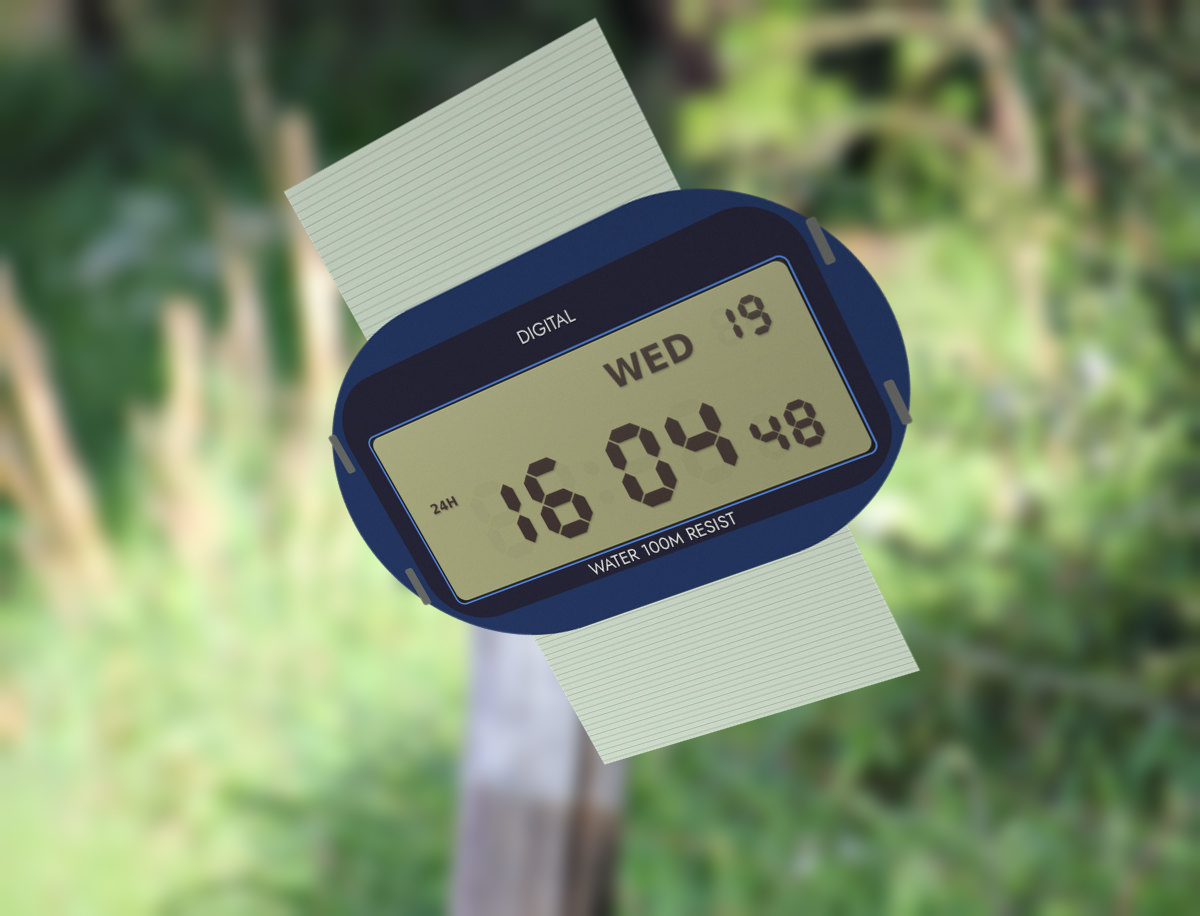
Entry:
16.04.48
